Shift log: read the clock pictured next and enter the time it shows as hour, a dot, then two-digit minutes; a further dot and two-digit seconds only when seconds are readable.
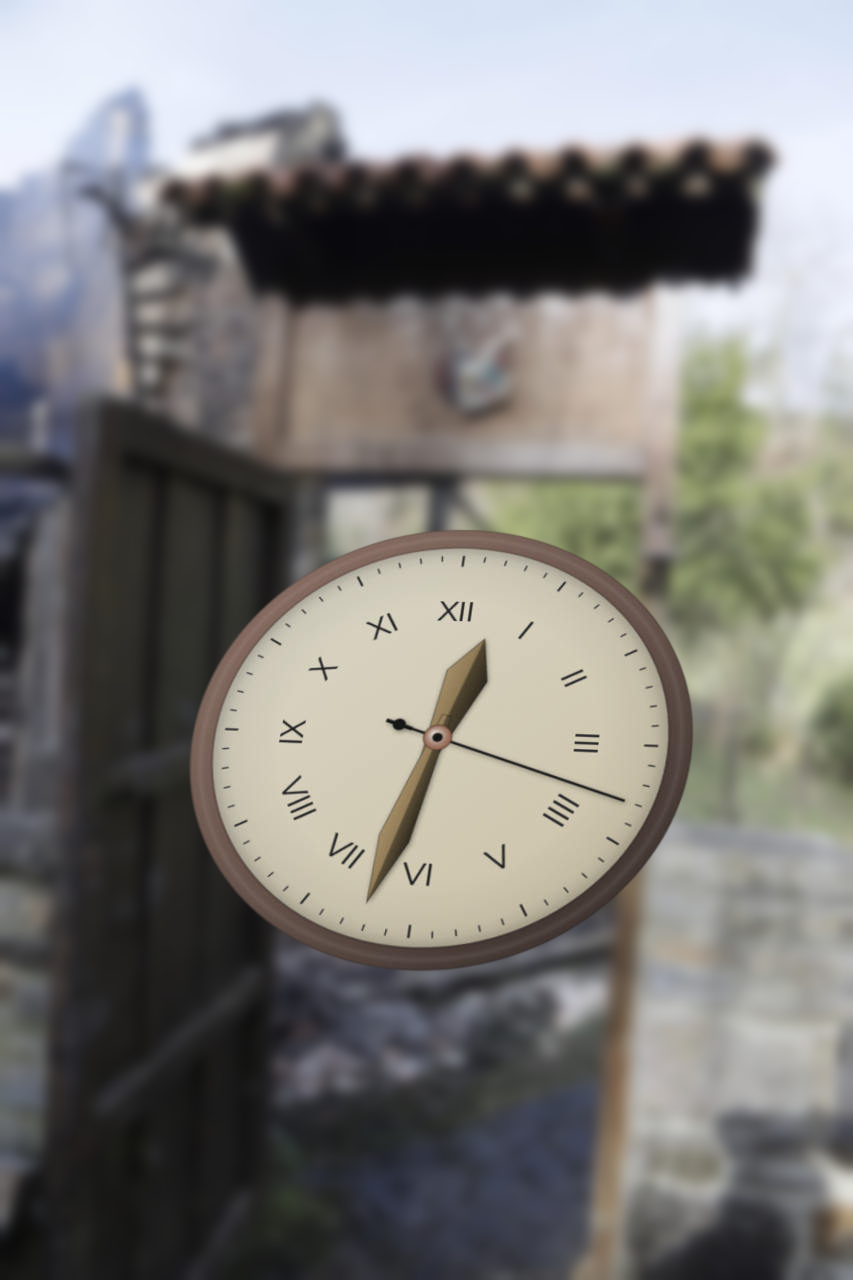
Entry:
12.32.18
